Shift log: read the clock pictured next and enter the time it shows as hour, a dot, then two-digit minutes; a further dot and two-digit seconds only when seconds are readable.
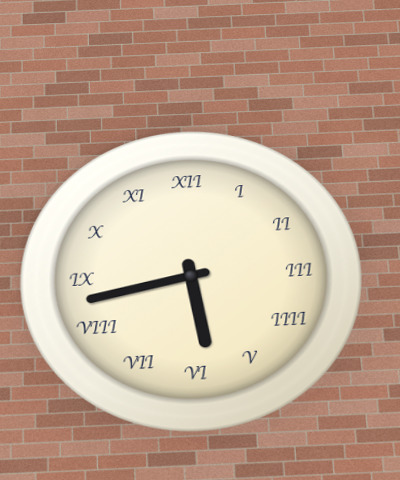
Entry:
5.43
